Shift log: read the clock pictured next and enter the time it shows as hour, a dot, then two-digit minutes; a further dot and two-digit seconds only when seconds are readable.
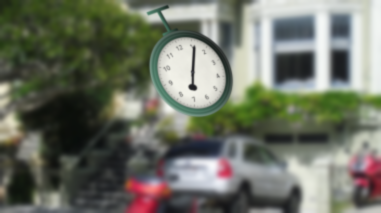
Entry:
7.06
